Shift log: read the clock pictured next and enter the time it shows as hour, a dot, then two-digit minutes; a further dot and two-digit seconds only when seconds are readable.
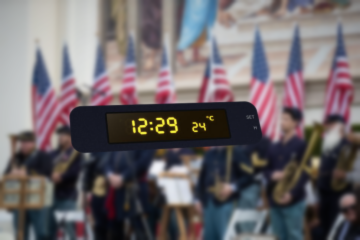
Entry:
12.29
